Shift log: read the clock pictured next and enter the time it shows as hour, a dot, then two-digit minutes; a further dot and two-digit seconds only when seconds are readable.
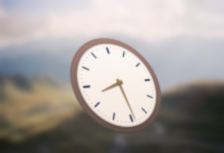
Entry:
8.29
